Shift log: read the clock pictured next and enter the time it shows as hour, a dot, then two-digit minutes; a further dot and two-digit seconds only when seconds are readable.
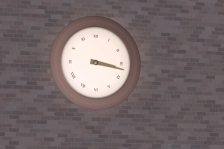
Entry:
3.17
